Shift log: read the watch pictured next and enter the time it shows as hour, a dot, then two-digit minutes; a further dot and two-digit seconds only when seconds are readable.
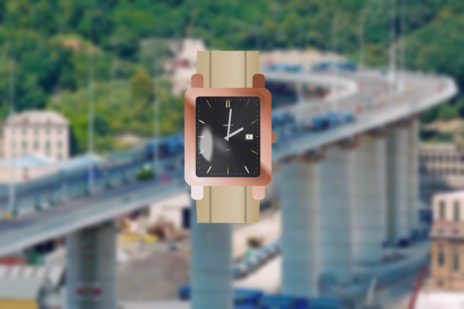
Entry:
2.01
